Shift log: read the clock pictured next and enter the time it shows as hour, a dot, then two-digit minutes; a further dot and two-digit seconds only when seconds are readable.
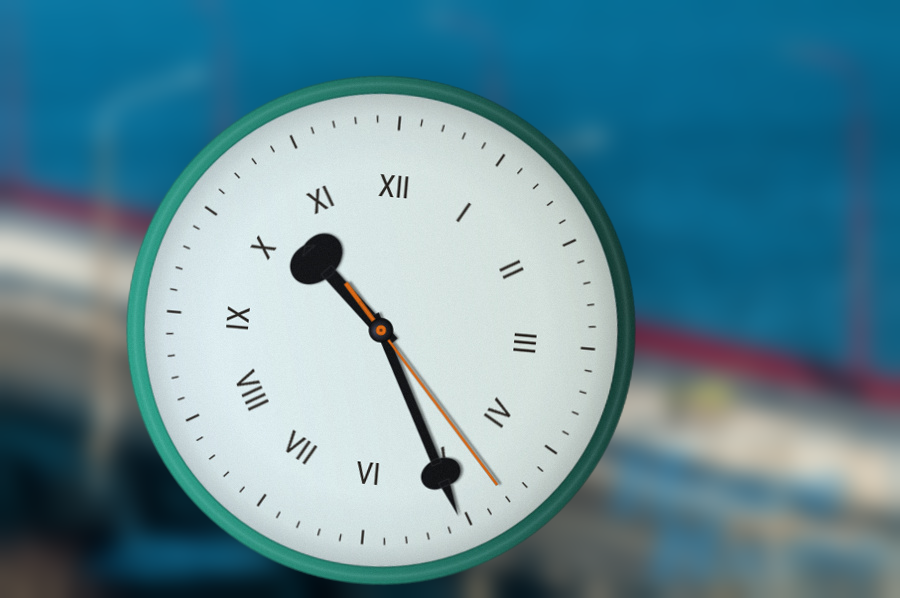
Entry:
10.25.23
